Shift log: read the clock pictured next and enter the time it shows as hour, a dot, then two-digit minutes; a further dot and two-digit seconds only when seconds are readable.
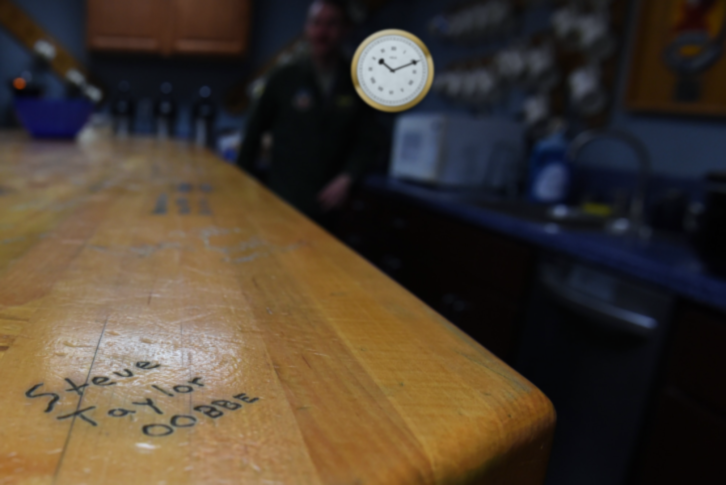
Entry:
10.11
